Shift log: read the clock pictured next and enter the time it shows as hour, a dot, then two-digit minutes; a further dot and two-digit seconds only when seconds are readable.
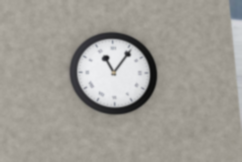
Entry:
11.06
